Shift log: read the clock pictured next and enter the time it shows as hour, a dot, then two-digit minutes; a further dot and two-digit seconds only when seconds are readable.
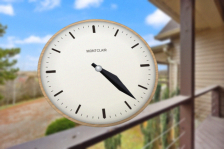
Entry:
4.23
